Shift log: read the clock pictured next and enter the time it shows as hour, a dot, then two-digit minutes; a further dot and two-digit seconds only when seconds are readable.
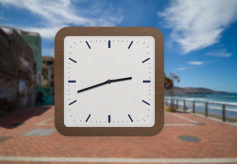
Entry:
2.42
